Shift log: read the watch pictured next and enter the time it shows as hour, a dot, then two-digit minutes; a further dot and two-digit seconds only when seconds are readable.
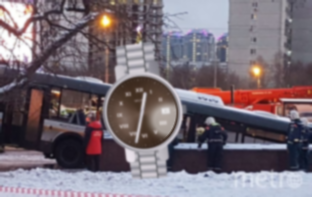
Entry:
12.33
